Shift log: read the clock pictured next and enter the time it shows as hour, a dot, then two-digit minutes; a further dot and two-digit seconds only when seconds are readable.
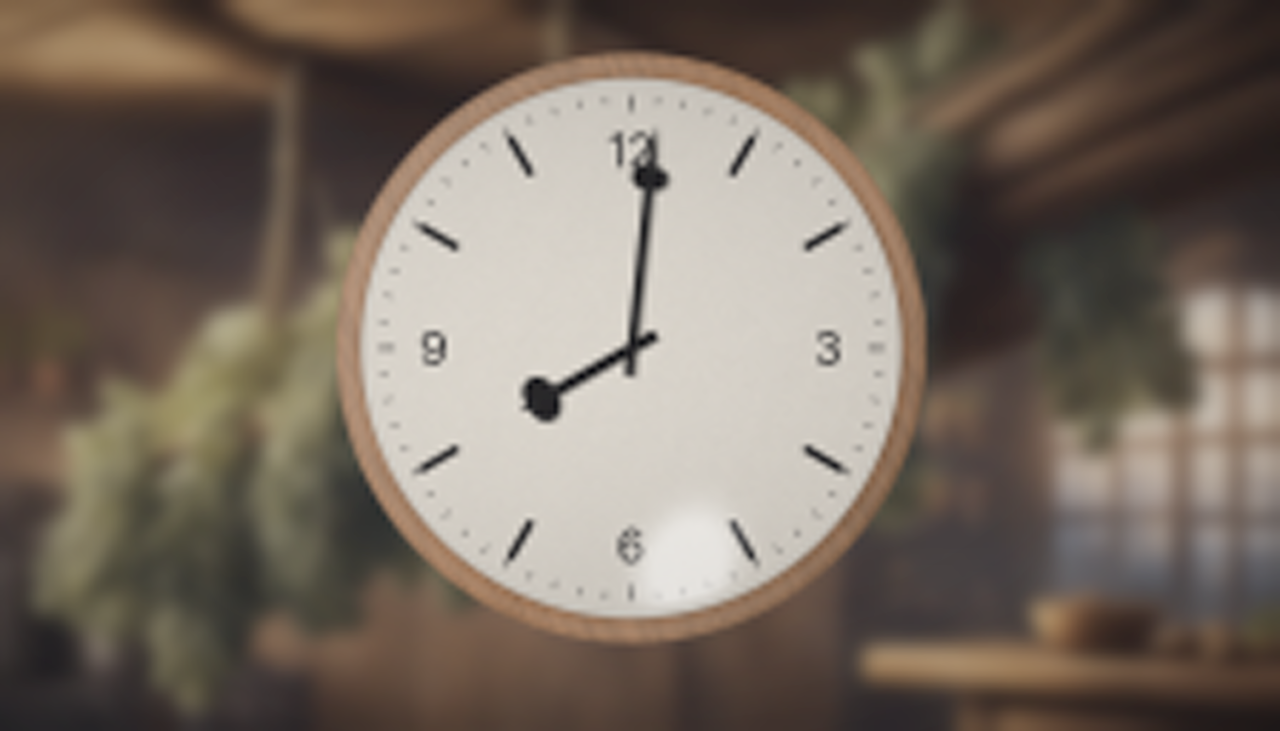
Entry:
8.01
